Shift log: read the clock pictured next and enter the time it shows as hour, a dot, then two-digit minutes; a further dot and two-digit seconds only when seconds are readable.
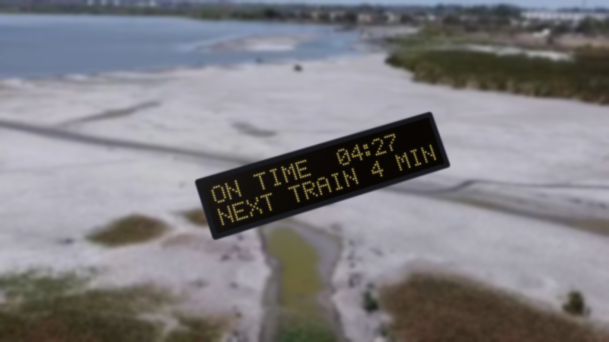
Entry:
4.27
